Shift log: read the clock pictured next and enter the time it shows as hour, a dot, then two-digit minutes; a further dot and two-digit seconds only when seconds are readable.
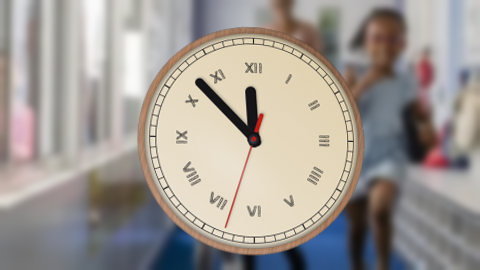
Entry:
11.52.33
